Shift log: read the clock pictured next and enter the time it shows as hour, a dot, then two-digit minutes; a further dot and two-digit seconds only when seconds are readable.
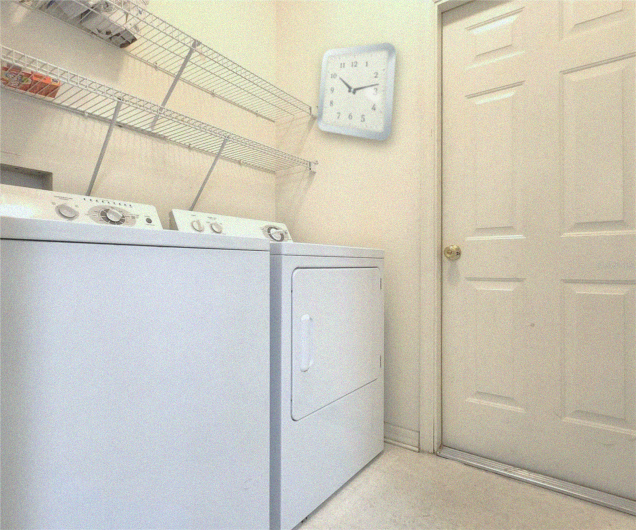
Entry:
10.13
